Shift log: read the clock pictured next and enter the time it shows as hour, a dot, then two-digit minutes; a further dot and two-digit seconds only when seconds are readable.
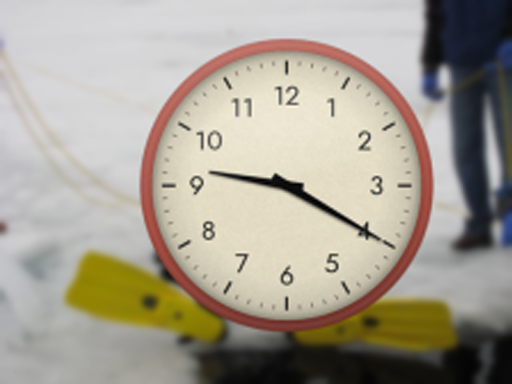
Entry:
9.20
